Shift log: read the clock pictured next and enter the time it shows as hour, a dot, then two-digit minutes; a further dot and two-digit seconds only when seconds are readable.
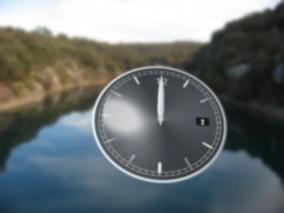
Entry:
12.00
